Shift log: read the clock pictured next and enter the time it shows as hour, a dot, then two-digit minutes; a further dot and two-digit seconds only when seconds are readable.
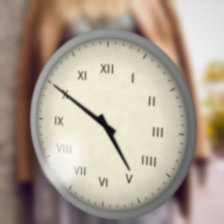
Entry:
4.50
